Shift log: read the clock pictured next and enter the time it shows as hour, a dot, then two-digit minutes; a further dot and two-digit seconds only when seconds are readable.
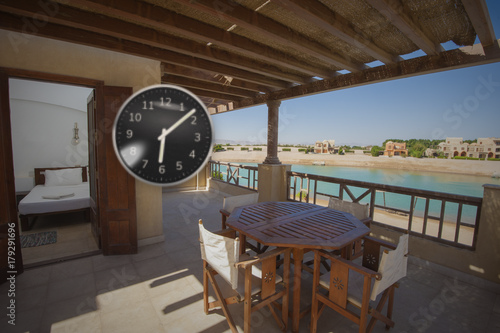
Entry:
6.08
